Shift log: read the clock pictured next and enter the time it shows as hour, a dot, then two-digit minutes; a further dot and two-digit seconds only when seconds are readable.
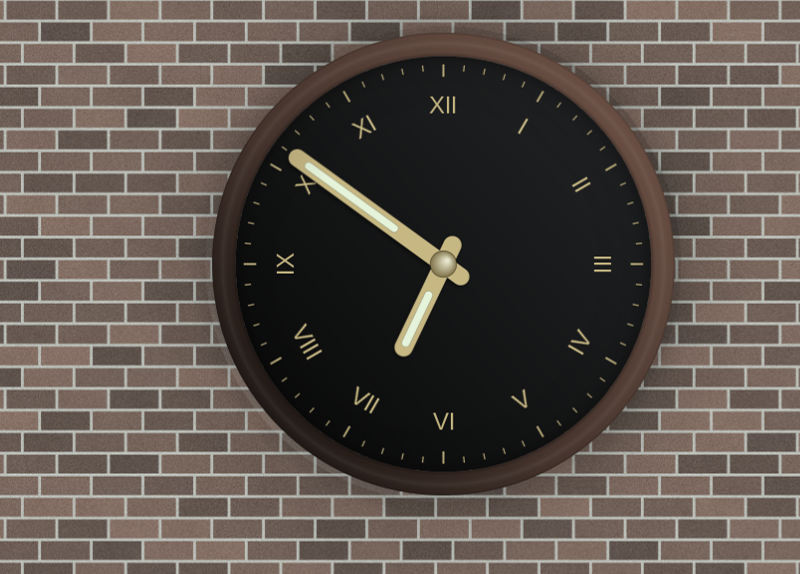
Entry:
6.51
